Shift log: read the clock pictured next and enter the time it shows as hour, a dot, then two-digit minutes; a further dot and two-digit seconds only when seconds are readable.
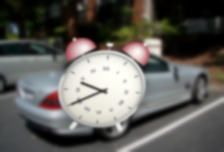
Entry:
9.40
